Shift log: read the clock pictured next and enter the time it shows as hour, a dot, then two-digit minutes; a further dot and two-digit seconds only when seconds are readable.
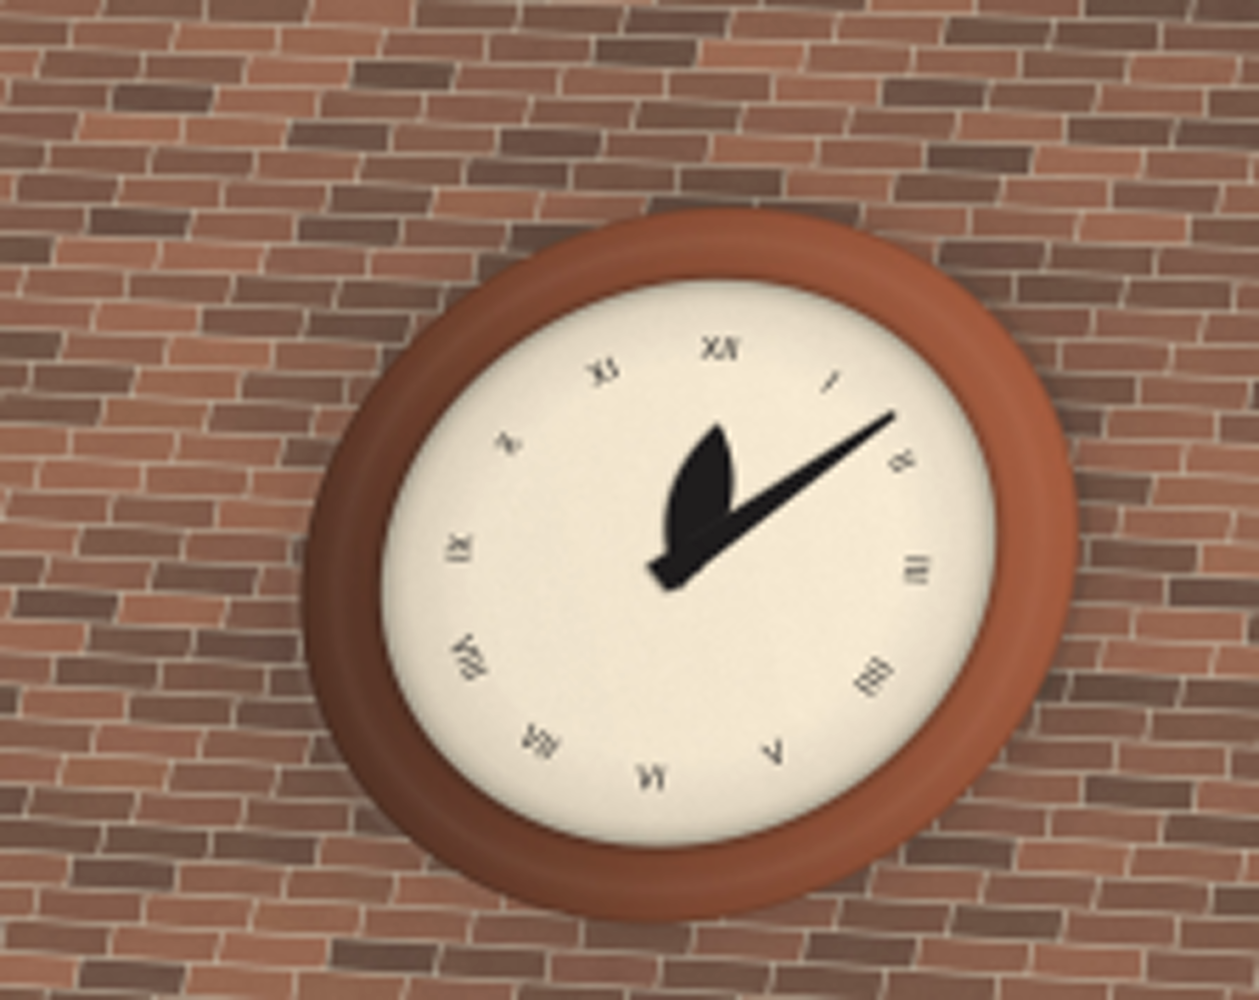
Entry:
12.08
